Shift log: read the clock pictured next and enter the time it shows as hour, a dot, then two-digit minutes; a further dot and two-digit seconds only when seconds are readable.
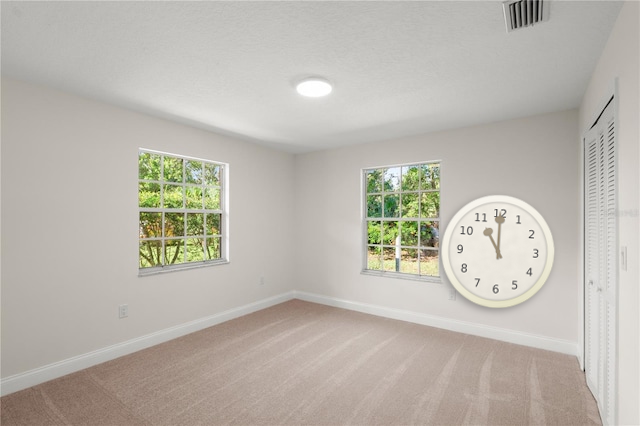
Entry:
11.00
